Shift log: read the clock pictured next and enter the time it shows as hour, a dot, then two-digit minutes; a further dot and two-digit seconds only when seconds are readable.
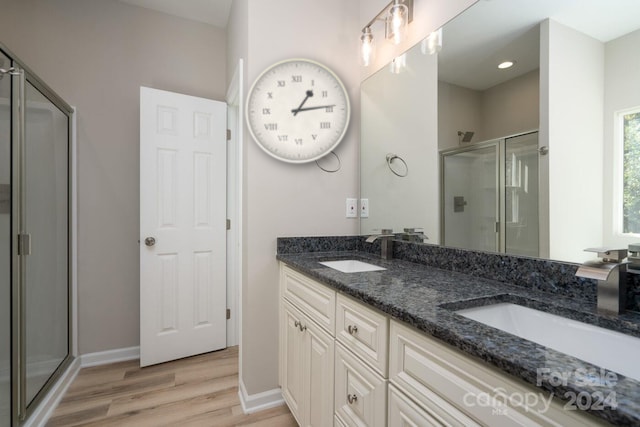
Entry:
1.14
